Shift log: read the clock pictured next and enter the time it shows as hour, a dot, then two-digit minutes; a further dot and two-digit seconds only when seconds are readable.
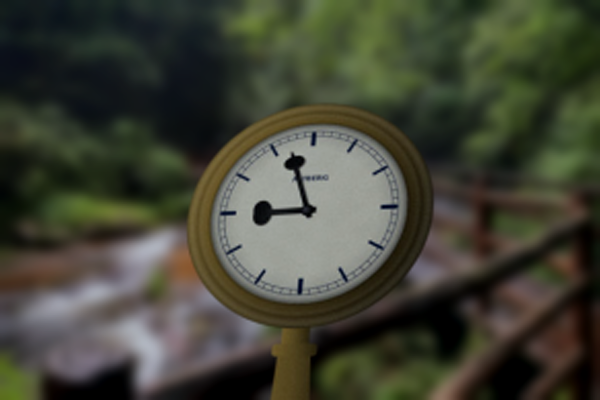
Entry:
8.57
